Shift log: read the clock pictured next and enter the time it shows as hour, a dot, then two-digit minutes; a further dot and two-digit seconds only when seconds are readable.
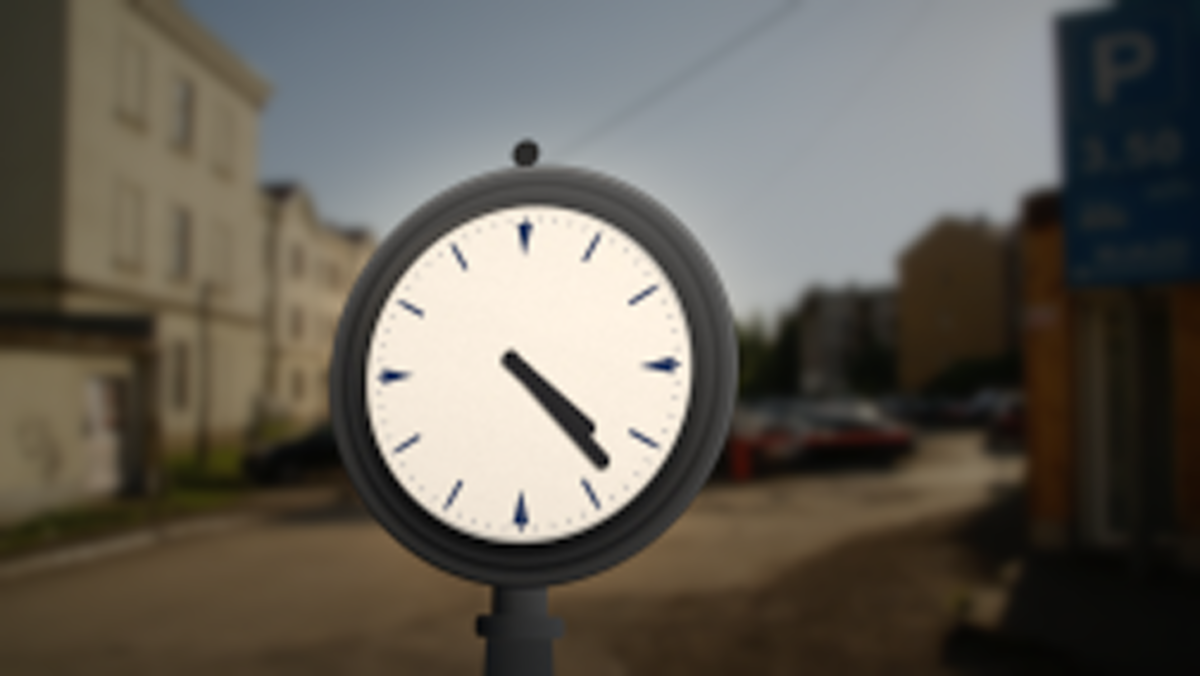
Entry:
4.23
